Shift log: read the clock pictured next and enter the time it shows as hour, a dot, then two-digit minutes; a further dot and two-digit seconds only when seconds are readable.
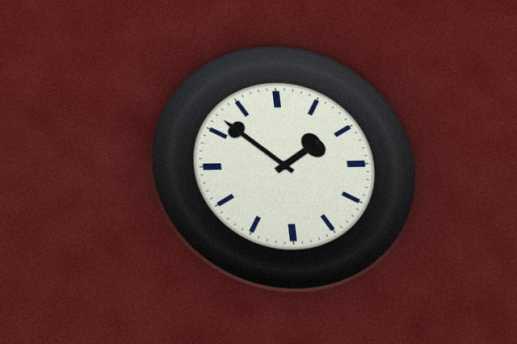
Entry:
1.52
